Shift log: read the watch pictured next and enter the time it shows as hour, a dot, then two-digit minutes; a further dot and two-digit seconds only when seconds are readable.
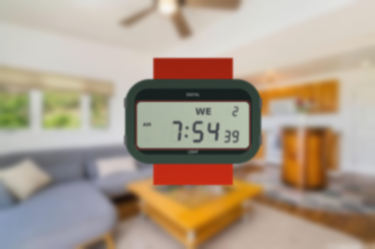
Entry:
7.54.39
